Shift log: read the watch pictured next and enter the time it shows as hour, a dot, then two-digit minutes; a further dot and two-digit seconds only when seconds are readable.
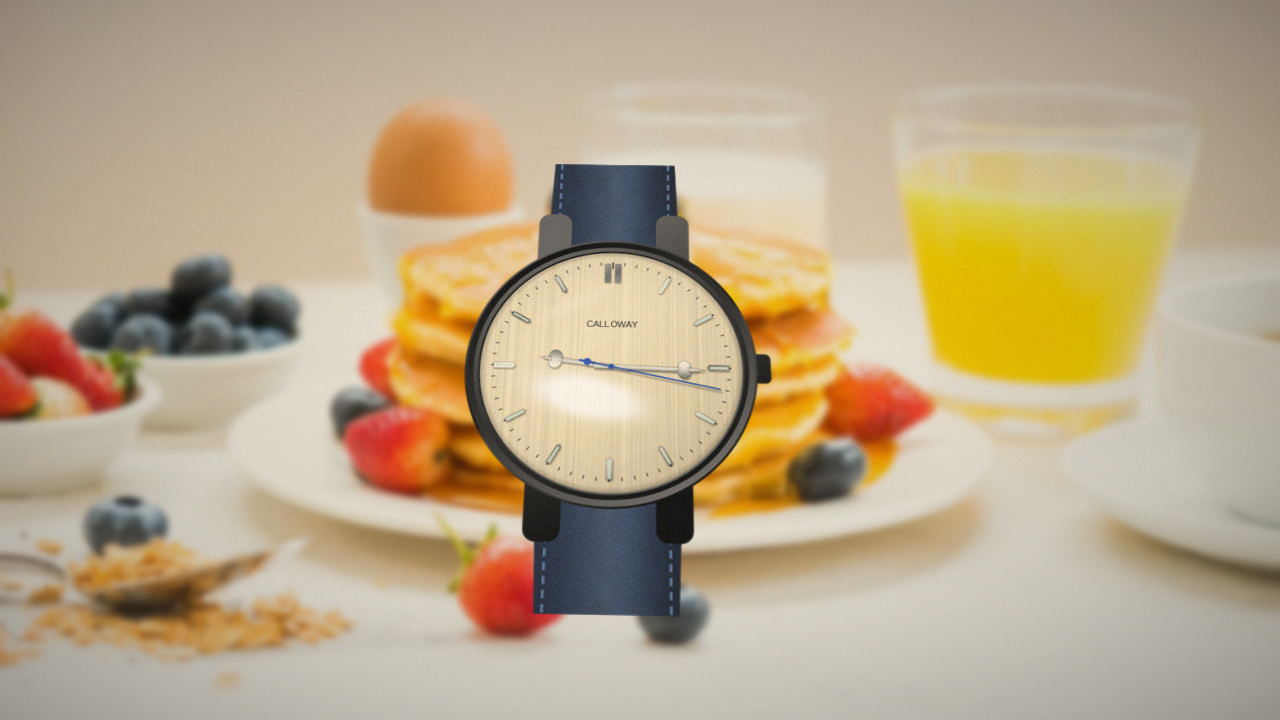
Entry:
9.15.17
